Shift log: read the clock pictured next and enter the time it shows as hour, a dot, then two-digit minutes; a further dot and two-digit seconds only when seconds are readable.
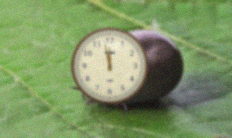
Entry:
11.58
